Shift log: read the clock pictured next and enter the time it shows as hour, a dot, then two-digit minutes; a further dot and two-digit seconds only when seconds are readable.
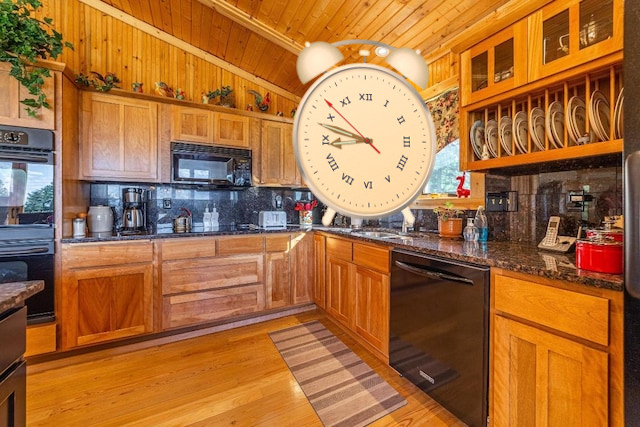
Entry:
8.47.52
